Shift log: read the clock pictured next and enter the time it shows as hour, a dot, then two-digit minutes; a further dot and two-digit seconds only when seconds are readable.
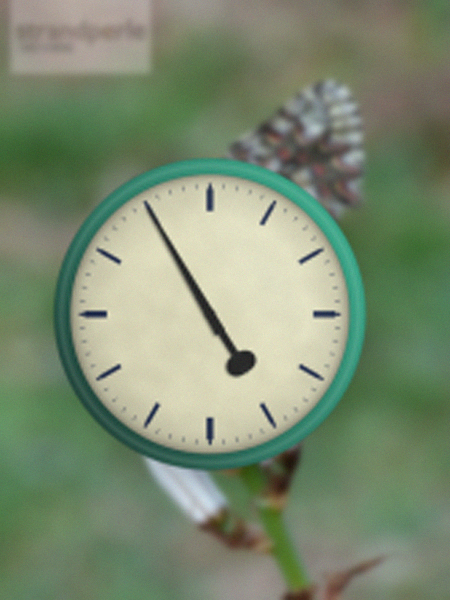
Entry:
4.55
